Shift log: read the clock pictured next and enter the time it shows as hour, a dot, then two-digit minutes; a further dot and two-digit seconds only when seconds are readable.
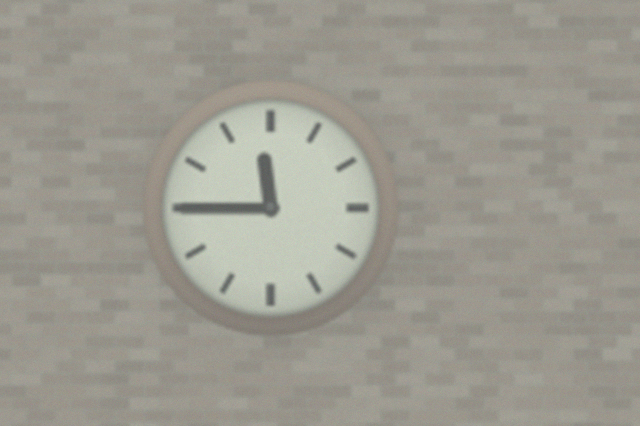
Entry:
11.45
